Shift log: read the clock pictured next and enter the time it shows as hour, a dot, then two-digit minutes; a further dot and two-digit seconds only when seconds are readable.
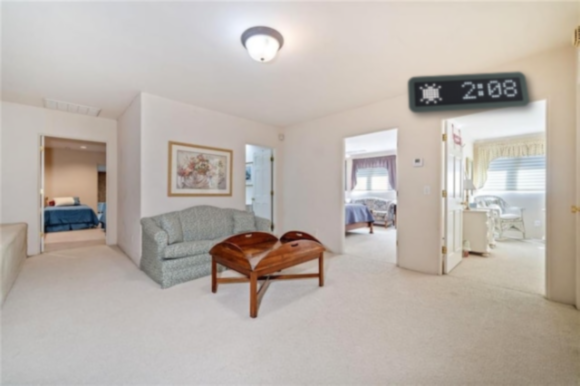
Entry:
2.08
